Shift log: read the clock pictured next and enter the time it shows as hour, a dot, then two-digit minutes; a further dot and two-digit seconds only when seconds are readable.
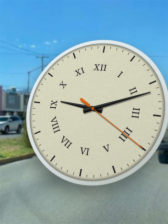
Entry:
9.11.20
